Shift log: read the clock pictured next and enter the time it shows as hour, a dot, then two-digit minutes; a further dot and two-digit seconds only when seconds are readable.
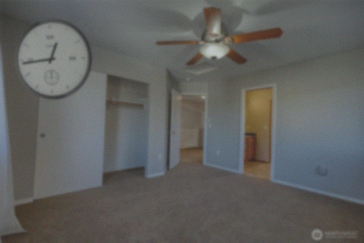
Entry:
12.44
